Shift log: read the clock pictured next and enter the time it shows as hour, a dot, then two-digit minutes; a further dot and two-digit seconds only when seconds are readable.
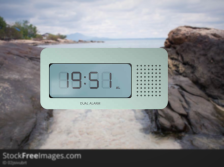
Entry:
19.51
